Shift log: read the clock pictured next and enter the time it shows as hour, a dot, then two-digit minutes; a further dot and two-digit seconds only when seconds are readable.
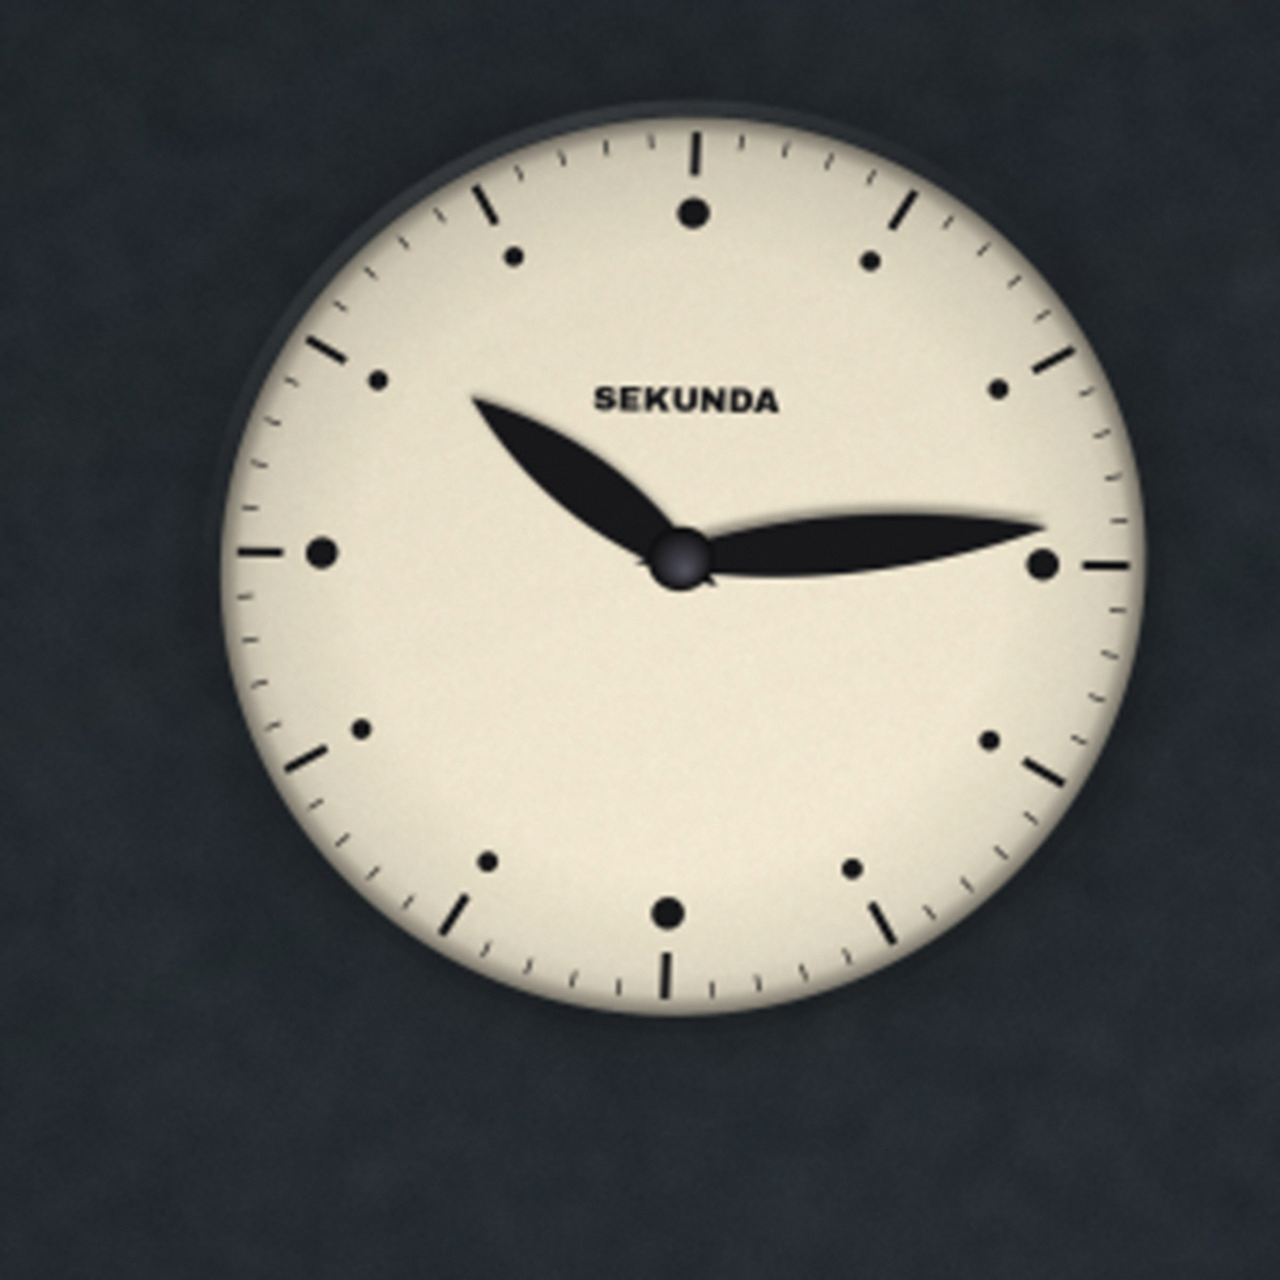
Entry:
10.14
